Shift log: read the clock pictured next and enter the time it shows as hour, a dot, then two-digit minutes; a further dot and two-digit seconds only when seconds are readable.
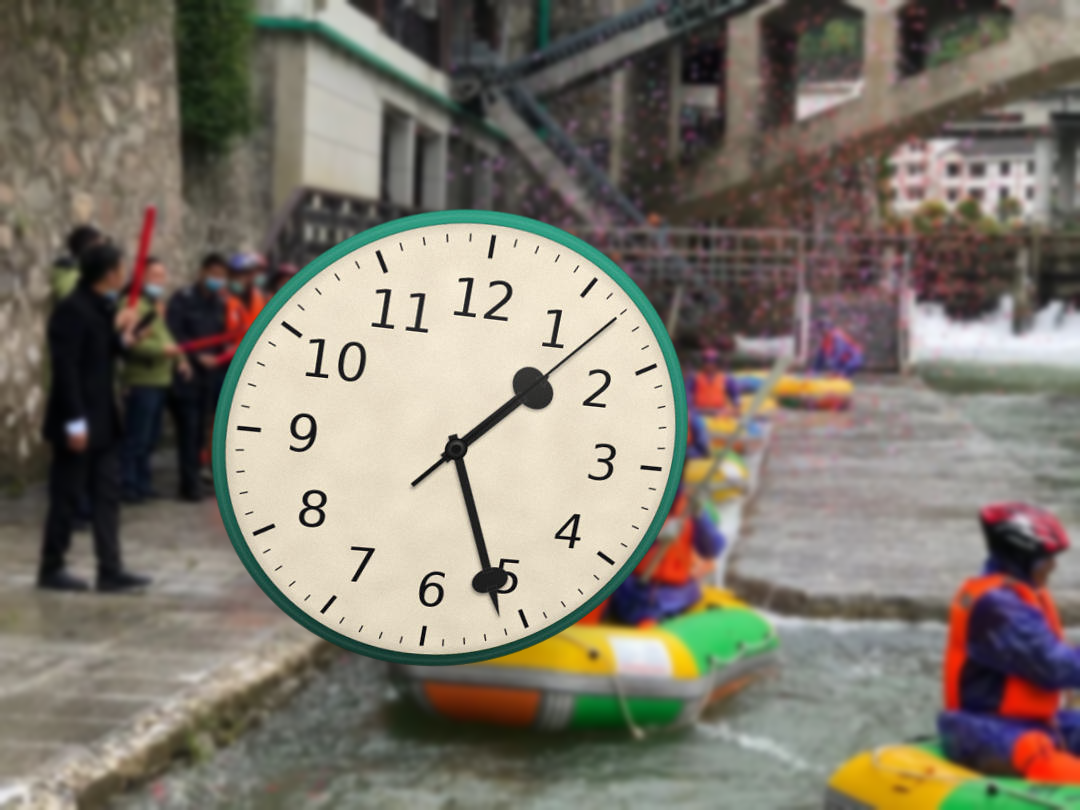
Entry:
1.26.07
